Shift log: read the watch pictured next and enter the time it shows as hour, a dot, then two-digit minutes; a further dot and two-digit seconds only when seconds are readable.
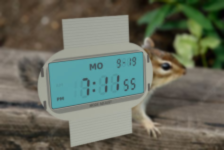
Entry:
7.11.55
